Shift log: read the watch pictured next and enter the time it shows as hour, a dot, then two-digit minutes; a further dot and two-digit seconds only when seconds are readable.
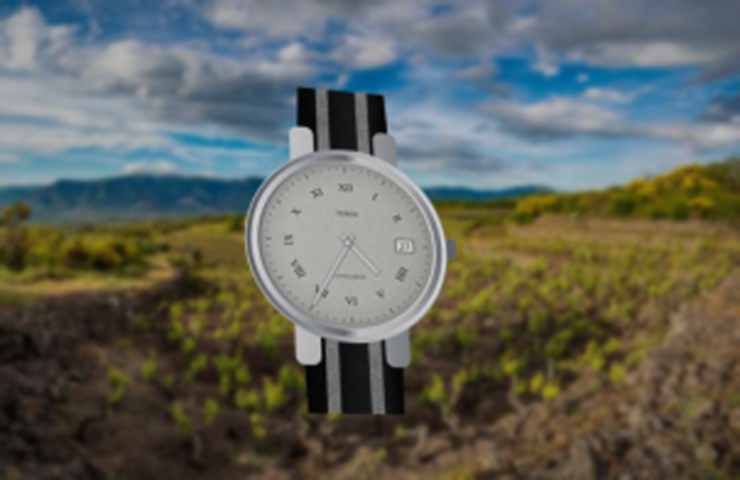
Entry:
4.35
